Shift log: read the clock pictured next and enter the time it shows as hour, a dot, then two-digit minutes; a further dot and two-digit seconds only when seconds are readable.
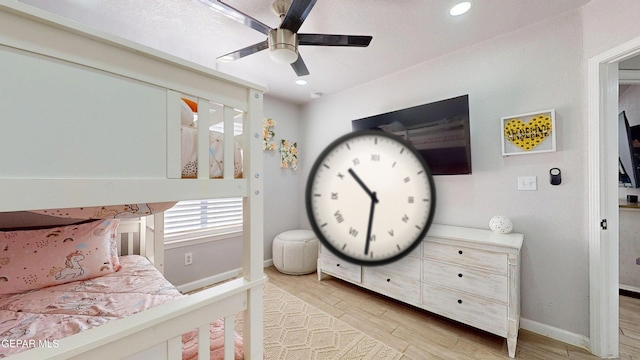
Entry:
10.31
